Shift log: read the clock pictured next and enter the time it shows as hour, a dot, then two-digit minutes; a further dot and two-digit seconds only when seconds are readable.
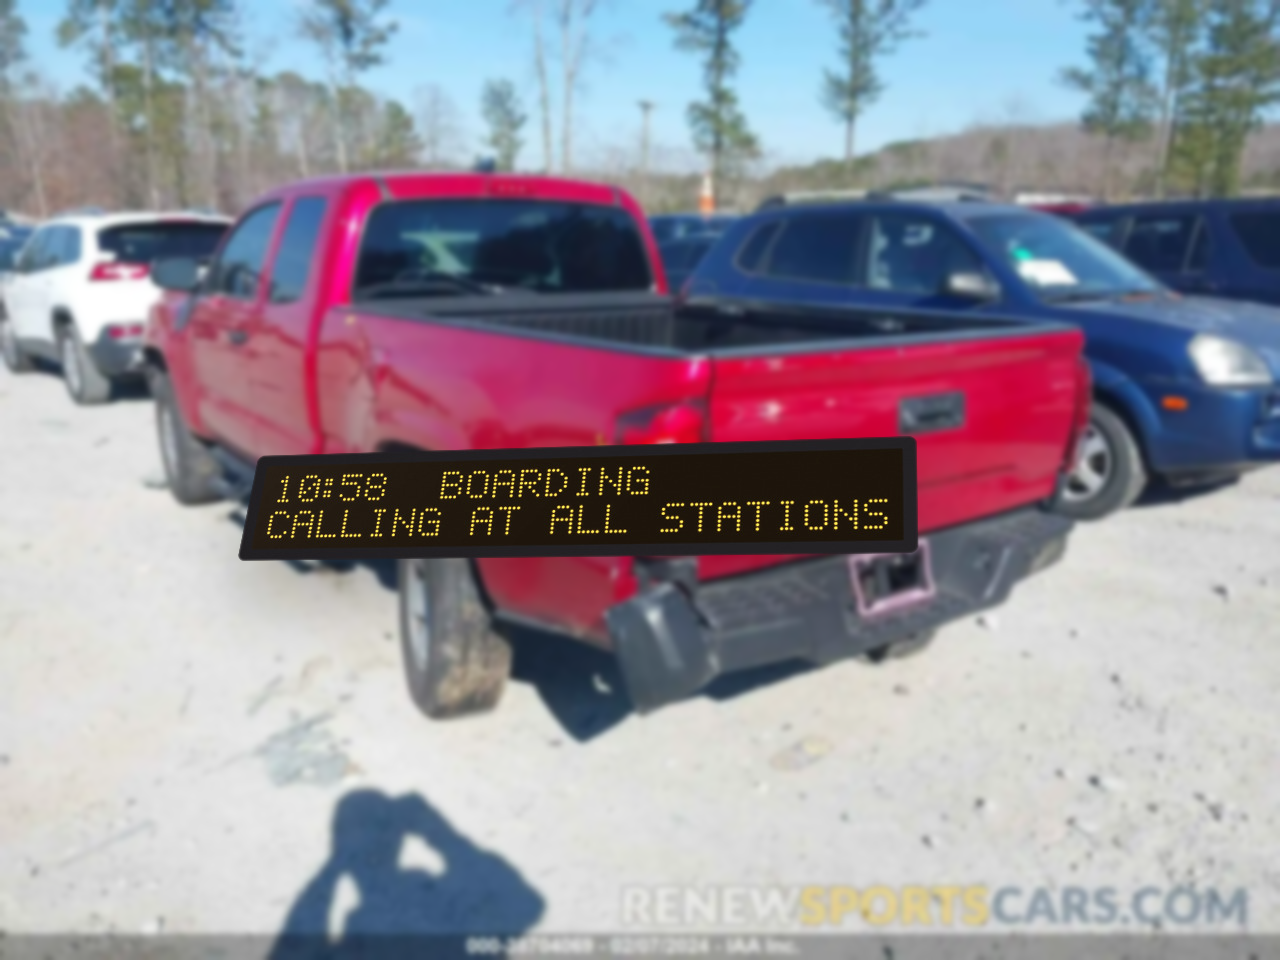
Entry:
10.58
